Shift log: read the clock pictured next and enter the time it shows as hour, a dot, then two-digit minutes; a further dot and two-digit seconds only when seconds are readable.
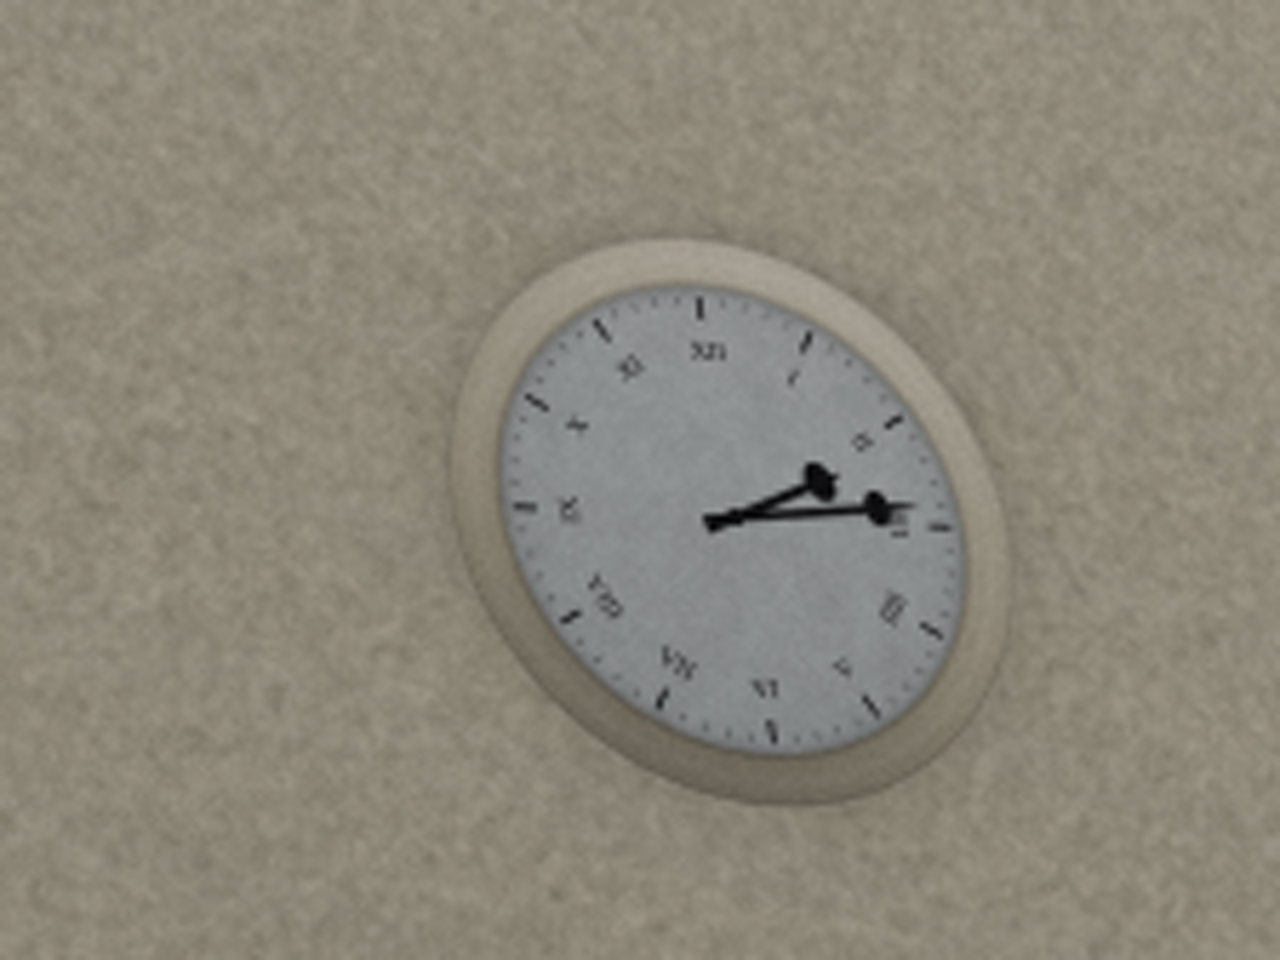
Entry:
2.14
